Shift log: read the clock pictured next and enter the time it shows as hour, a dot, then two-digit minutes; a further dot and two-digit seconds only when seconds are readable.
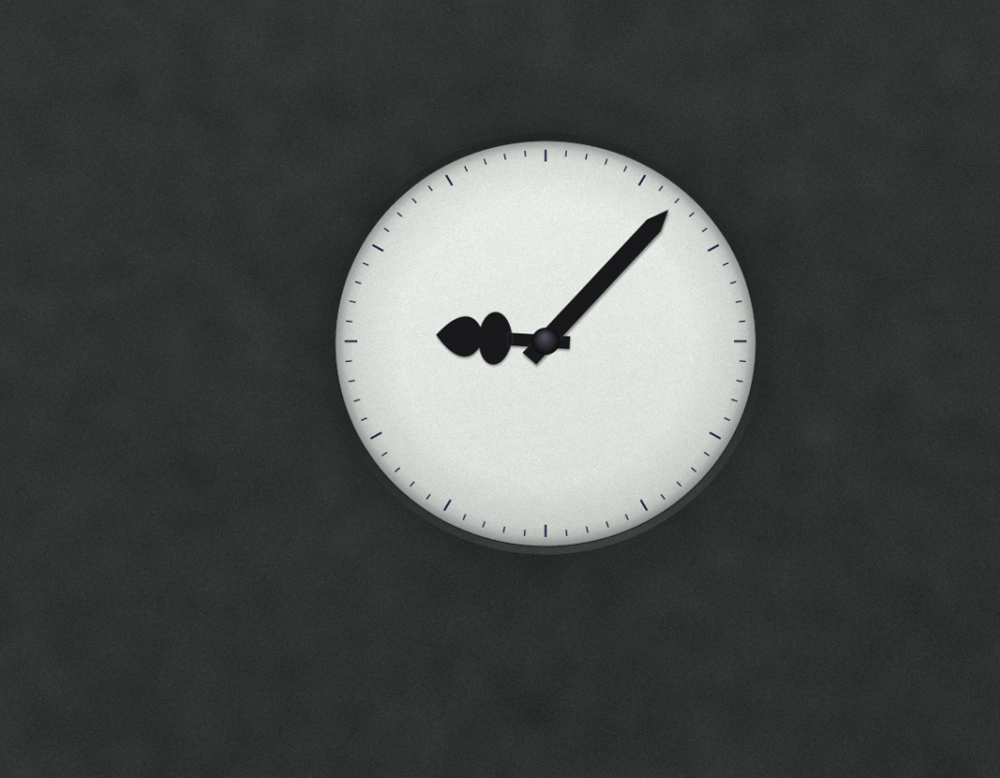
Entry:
9.07
